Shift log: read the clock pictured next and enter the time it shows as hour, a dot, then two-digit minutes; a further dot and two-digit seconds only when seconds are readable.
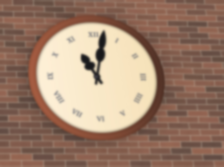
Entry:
11.02
